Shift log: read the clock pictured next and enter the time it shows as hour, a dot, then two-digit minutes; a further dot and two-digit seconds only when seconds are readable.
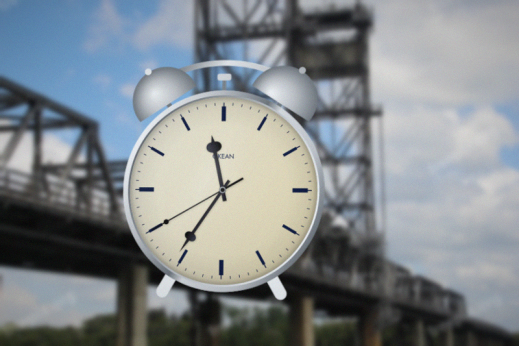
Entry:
11.35.40
